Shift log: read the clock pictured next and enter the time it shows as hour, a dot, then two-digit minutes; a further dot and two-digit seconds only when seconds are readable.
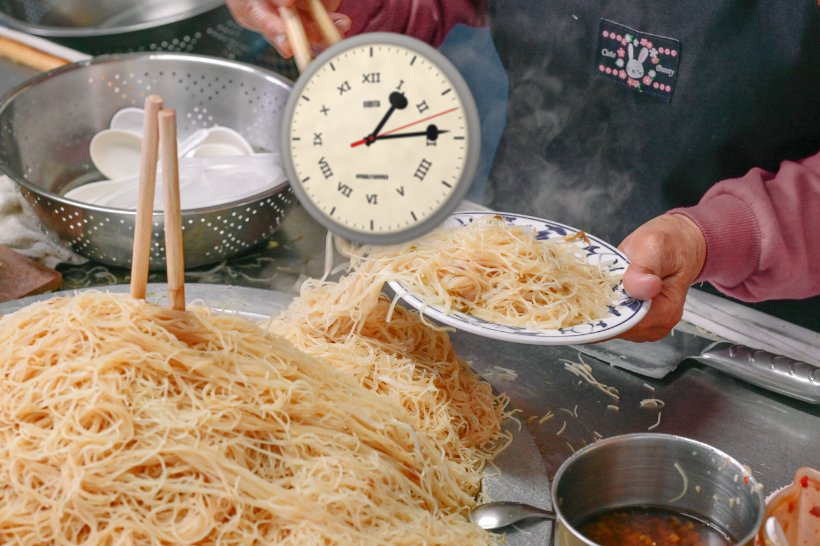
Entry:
1.14.12
